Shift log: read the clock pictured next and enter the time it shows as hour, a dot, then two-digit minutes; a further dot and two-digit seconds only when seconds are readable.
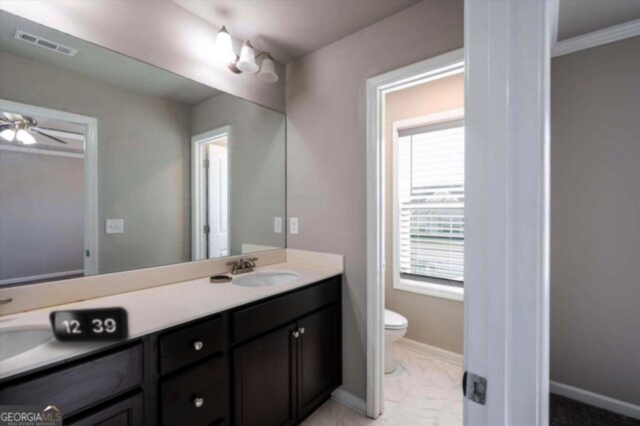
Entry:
12.39
